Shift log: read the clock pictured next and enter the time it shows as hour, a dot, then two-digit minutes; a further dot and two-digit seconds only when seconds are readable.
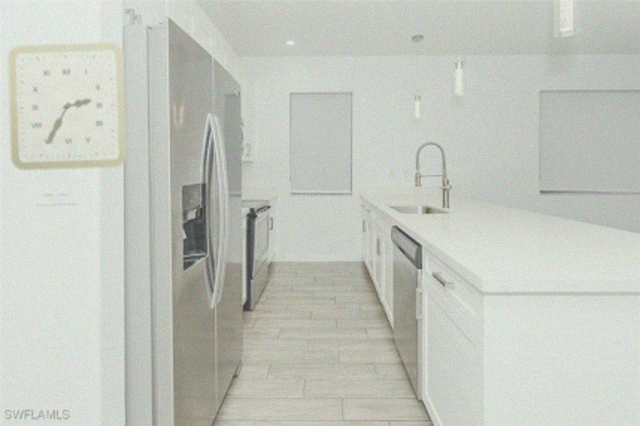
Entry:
2.35
